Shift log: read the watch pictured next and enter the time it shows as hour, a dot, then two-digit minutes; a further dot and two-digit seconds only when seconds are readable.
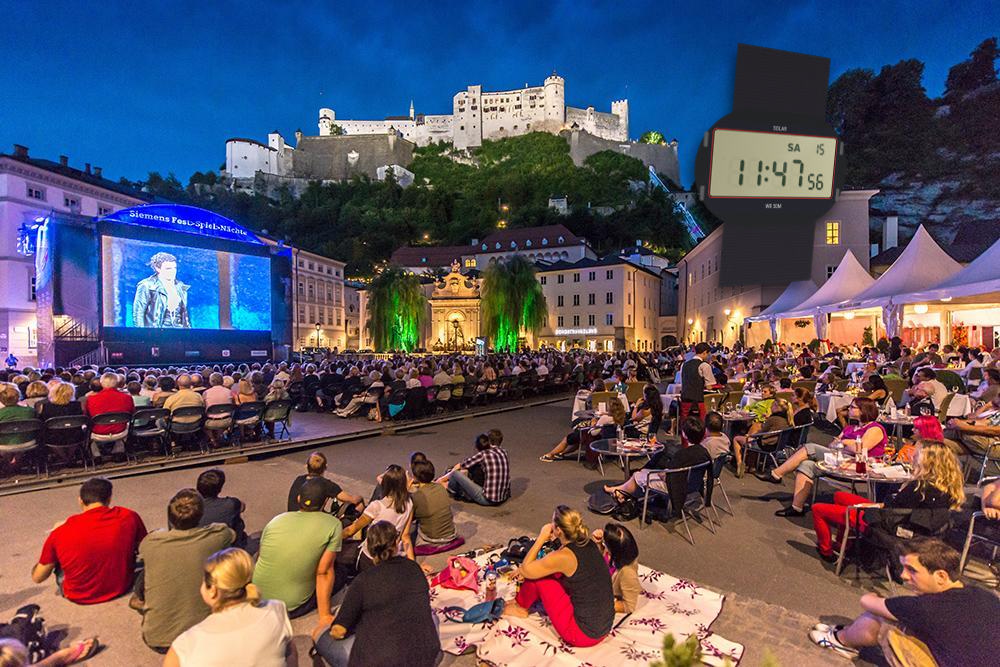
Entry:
11.47.56
